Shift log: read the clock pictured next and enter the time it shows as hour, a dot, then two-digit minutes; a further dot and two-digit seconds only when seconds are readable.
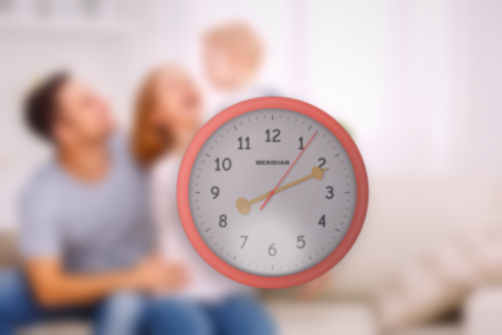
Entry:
8.11.06
